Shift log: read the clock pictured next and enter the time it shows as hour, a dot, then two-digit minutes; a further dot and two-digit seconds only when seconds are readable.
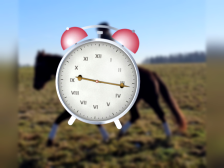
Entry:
9.16
